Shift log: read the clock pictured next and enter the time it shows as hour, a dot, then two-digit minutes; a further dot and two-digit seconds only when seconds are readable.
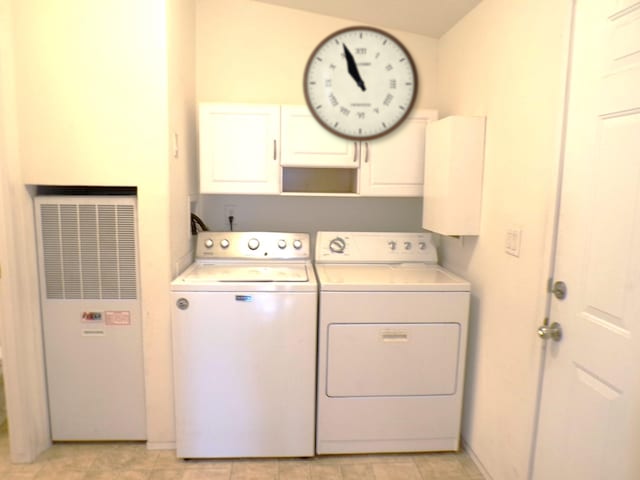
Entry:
10.56
